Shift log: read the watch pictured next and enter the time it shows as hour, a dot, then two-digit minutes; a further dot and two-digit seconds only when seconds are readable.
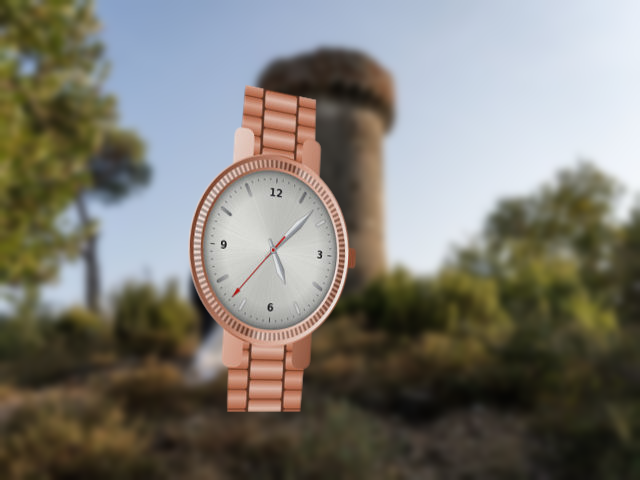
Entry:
5.07.37
